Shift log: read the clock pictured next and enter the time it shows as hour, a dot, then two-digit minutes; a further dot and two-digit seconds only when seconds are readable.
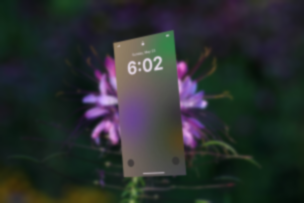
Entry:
6.02
